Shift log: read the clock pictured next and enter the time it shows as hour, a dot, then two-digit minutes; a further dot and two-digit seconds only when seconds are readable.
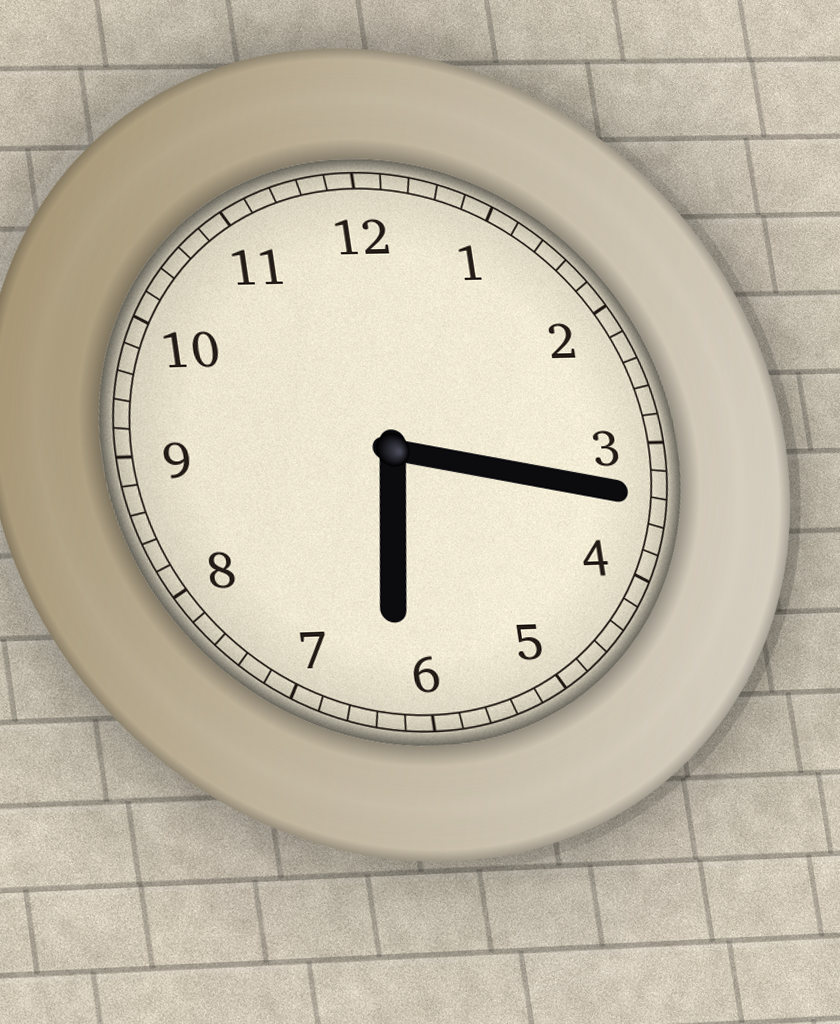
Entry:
6.17
